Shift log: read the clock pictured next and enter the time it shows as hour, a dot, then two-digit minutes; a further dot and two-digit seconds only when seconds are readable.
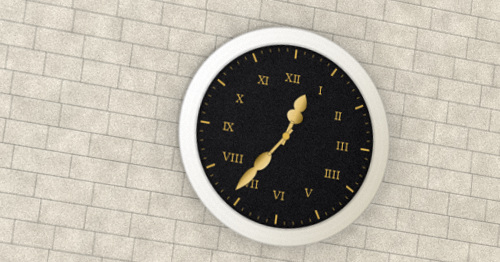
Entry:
12.36
